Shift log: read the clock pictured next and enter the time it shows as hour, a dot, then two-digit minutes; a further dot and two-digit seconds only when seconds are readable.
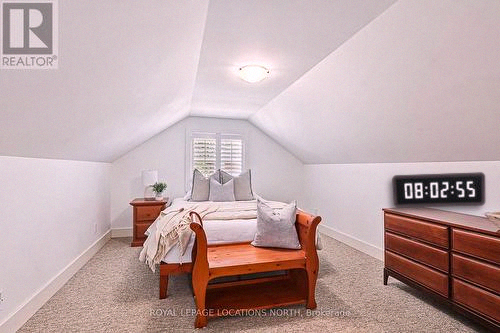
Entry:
8.02.55
